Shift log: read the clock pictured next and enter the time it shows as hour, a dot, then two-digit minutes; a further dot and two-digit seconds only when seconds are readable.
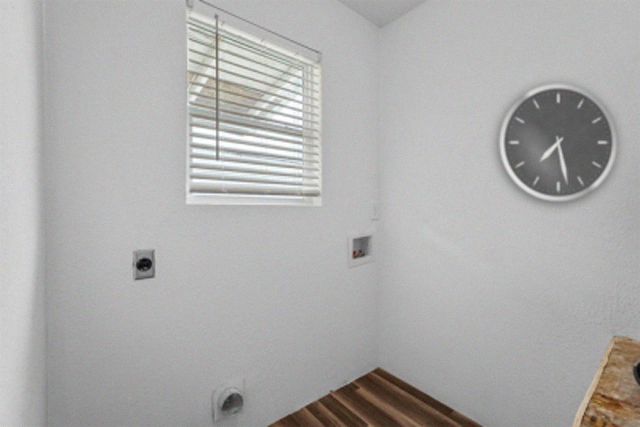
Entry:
7.28
